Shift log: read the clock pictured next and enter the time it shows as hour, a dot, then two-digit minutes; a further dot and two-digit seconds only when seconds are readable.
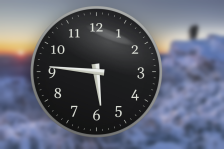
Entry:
5.46
